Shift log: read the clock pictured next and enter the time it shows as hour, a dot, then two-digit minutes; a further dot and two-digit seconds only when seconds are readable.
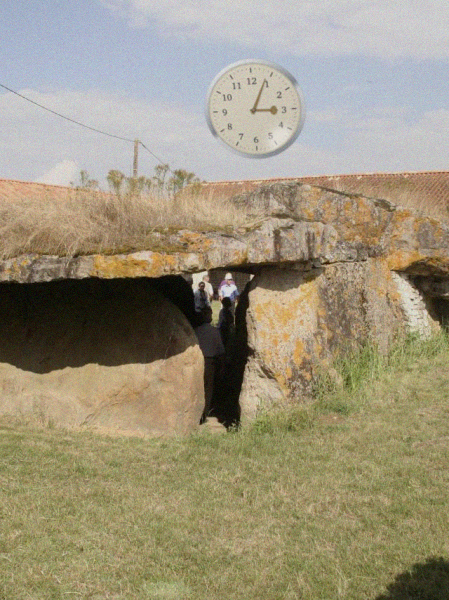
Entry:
3.04
